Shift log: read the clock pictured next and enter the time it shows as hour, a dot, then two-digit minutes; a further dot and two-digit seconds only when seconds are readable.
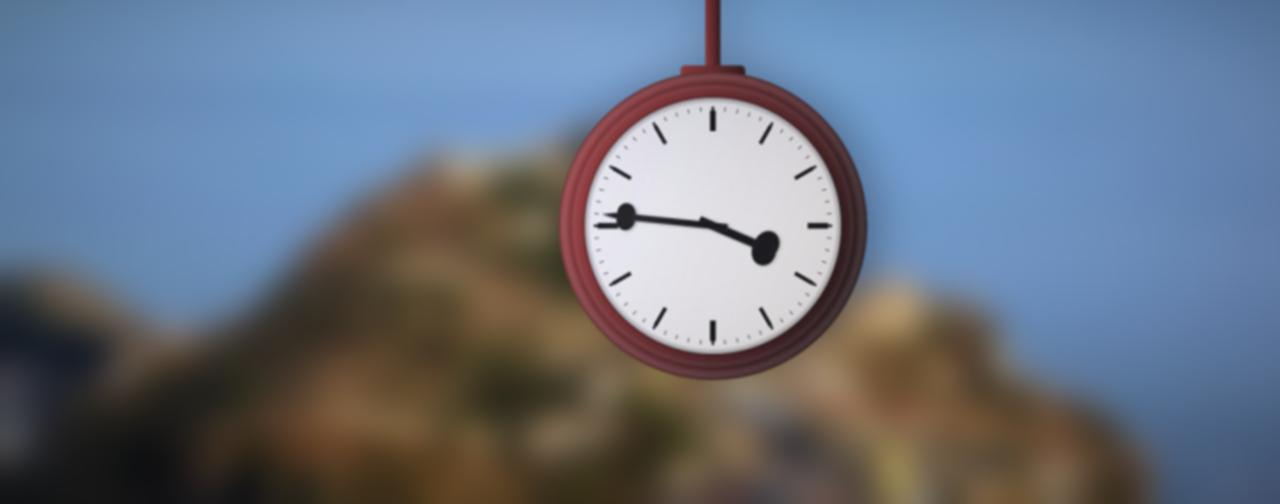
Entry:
3.46
